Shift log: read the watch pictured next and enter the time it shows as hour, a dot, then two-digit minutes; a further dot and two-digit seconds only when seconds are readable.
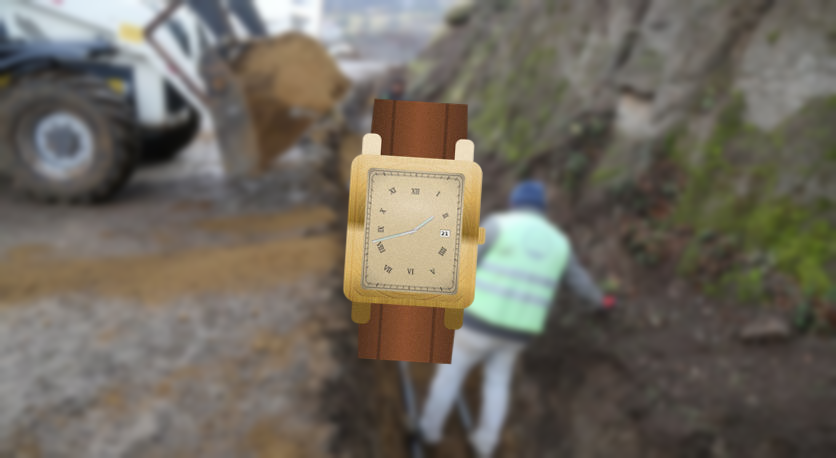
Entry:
1.42
